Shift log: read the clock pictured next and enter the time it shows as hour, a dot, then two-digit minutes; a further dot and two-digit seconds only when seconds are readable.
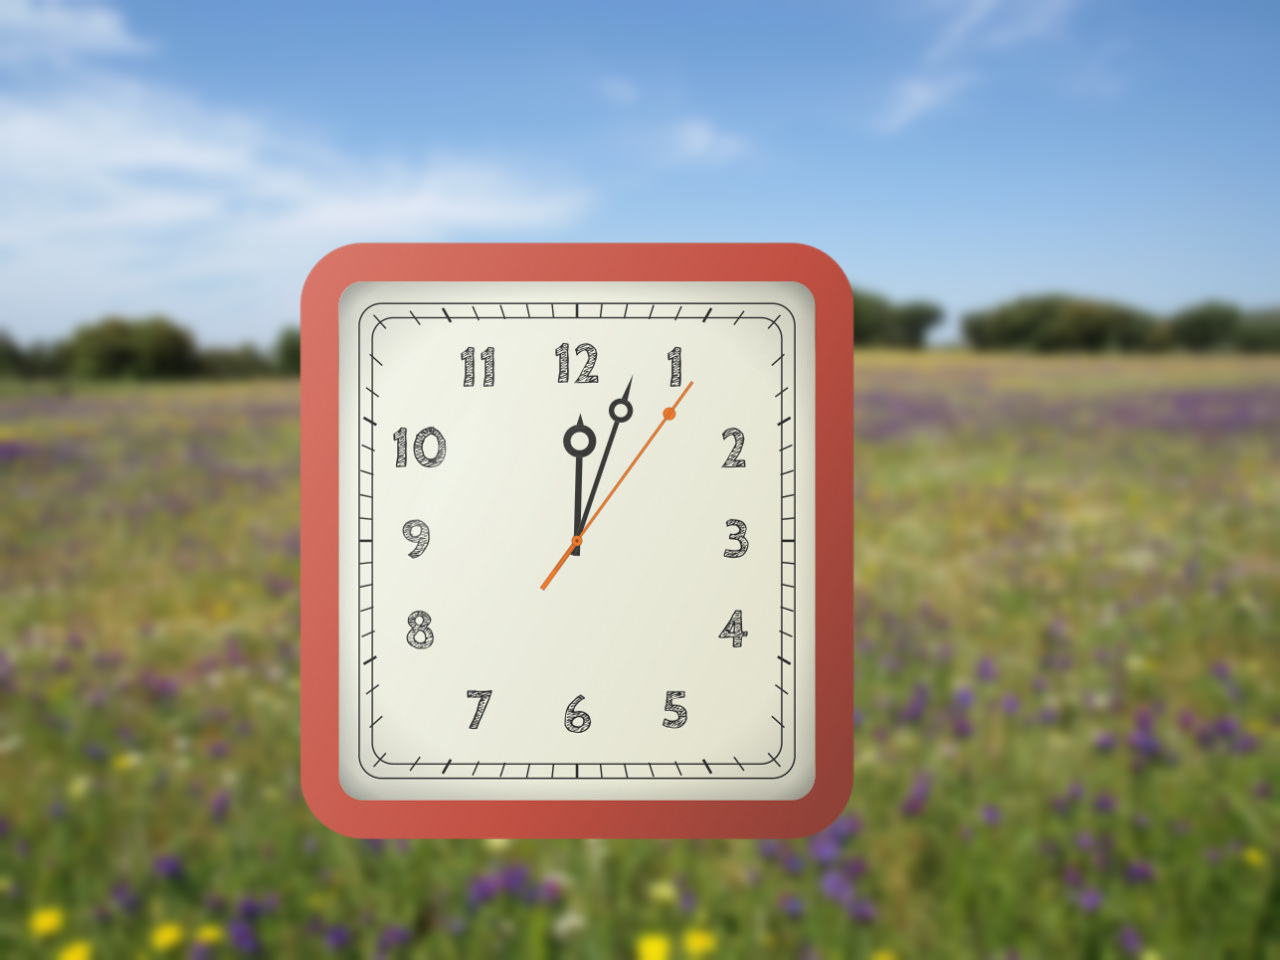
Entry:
12.03.06
